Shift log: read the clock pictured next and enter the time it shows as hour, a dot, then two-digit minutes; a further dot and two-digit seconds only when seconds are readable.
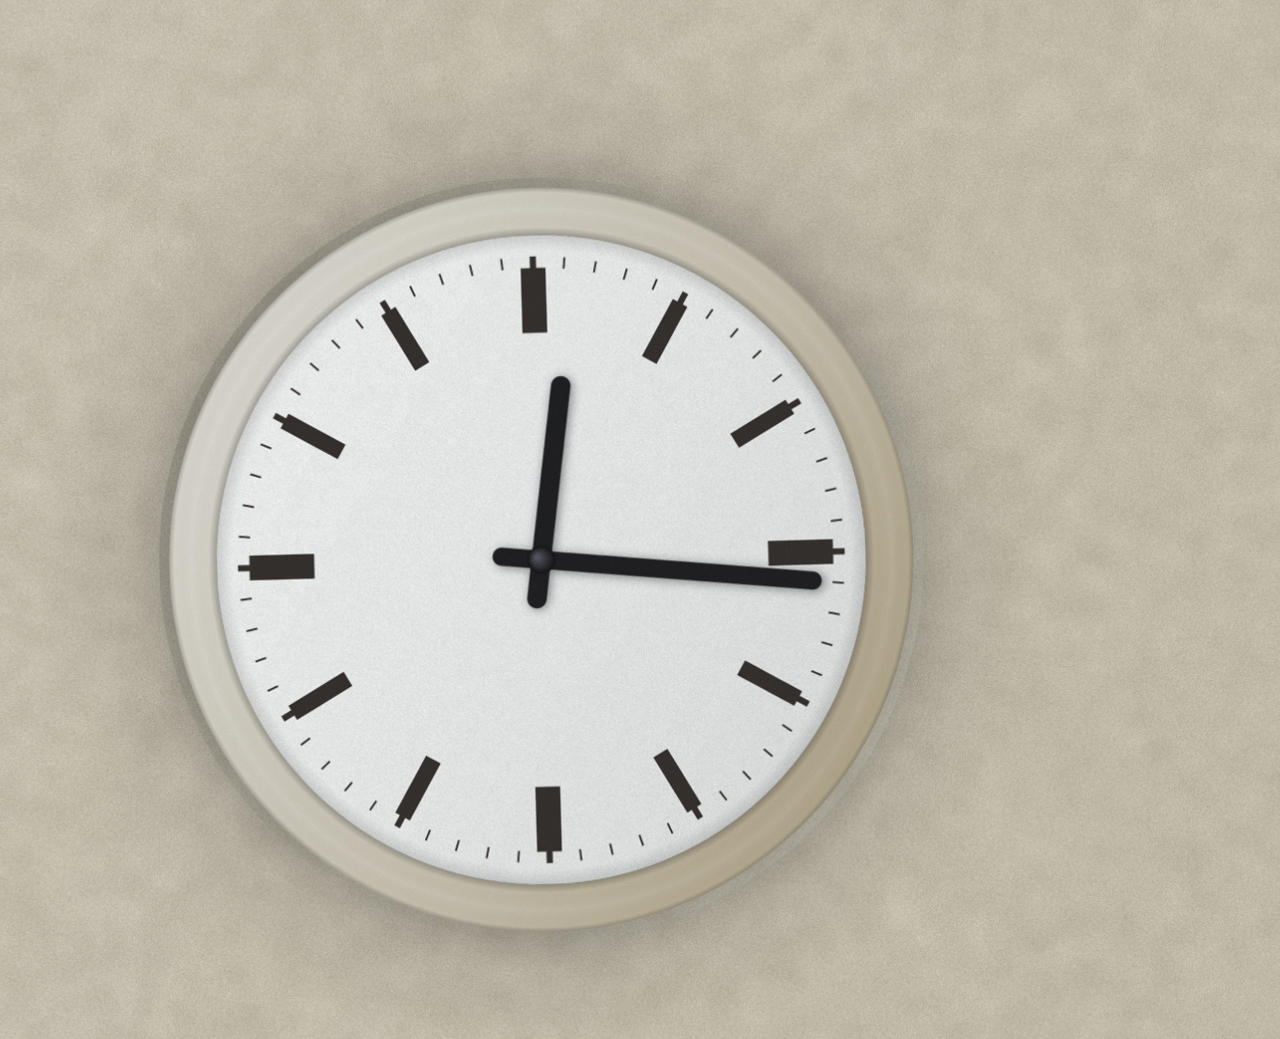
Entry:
12.16
